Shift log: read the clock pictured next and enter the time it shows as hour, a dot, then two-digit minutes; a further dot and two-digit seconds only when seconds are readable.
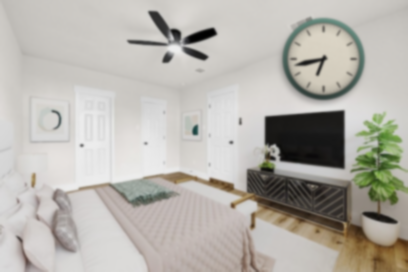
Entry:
6.43
